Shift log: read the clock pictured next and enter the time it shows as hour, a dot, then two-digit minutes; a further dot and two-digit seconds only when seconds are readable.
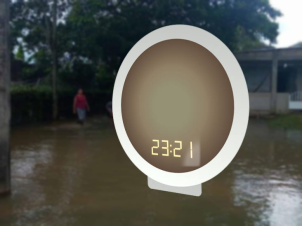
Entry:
23.21
